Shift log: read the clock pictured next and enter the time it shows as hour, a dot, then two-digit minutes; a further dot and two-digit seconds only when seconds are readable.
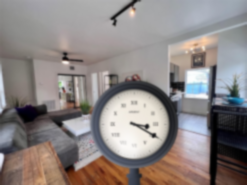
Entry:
3.20
